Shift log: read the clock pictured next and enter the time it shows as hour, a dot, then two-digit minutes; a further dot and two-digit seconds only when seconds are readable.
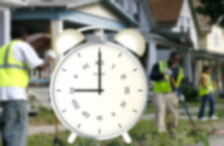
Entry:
9.00
